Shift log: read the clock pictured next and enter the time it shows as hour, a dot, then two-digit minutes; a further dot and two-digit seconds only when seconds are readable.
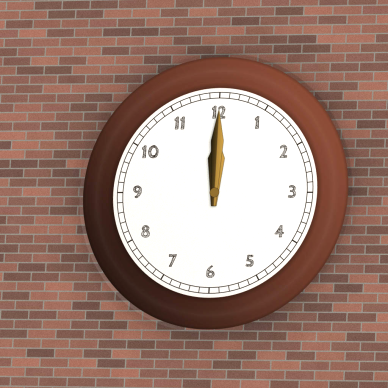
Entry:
12.00
